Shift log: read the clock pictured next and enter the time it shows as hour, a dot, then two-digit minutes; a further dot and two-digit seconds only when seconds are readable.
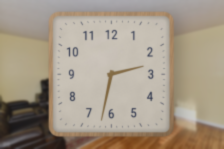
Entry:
2.32
